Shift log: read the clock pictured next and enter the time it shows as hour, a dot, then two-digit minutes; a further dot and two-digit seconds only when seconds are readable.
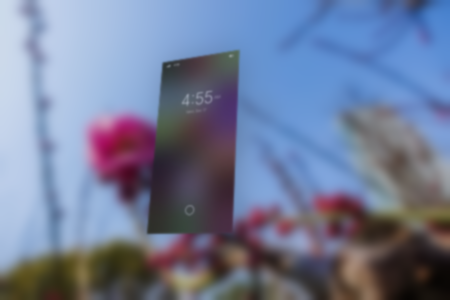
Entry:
4.55
